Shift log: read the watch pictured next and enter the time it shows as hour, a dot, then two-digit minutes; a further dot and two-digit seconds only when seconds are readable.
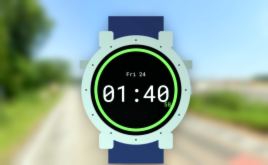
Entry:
1.40
